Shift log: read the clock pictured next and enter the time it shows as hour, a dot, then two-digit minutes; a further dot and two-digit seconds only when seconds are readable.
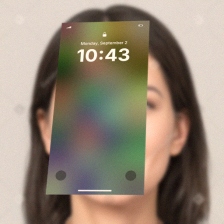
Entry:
10.43
